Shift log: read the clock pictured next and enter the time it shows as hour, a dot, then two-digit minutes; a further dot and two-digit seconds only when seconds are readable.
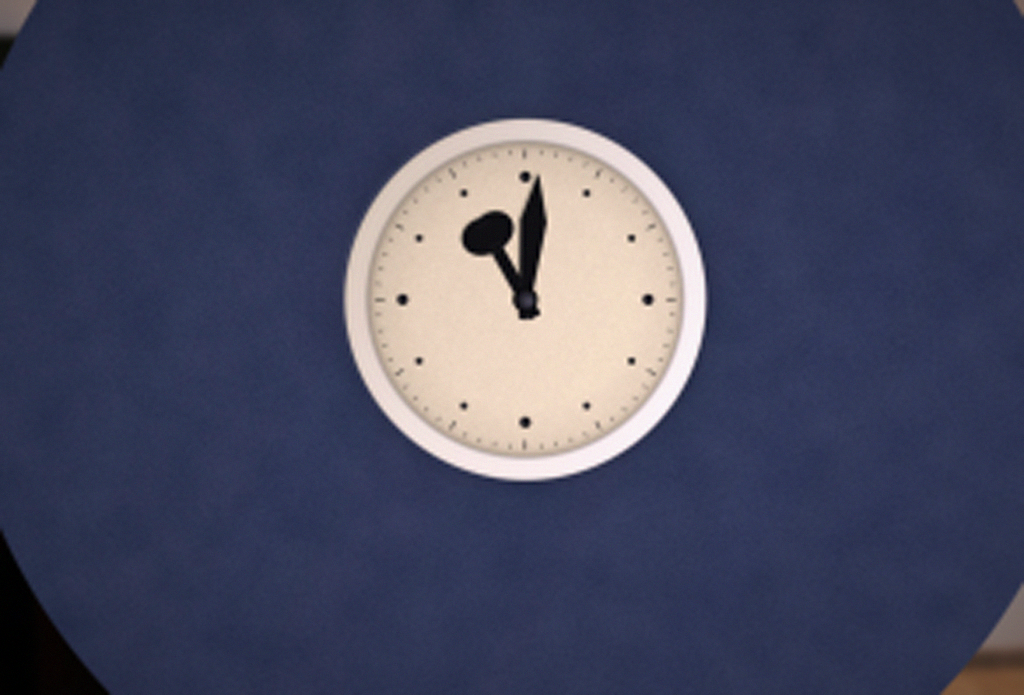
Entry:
11.01
